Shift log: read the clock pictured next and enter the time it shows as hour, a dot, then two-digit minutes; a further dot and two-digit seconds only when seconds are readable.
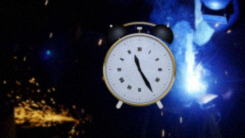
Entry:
11.25
